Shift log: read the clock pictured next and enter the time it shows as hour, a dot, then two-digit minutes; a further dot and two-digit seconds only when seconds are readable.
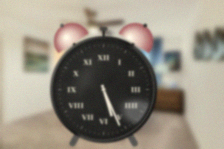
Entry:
5.26
